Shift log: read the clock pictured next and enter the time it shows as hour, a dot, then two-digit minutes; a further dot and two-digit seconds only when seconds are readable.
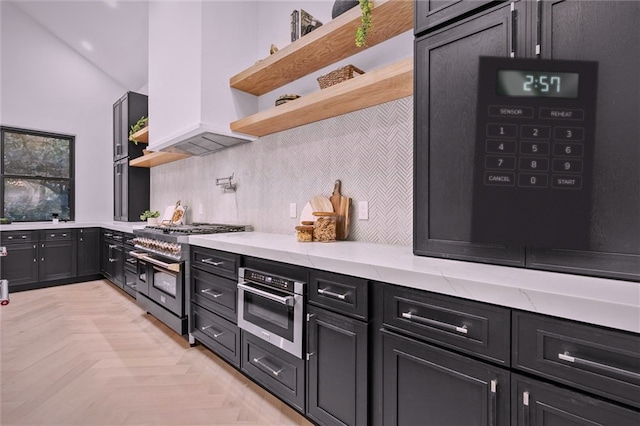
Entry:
2.57
